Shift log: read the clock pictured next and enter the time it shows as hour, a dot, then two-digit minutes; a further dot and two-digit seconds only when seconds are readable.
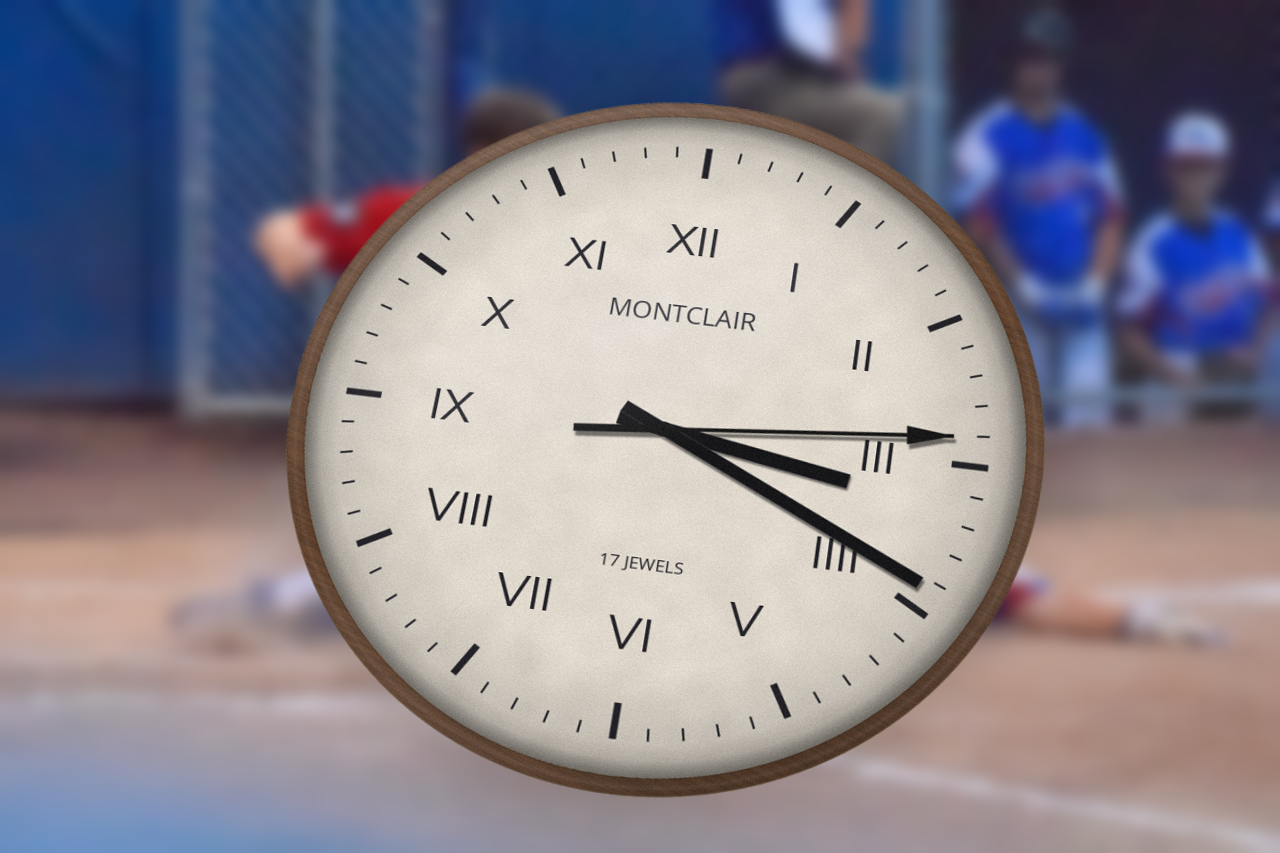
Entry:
3.19.14
